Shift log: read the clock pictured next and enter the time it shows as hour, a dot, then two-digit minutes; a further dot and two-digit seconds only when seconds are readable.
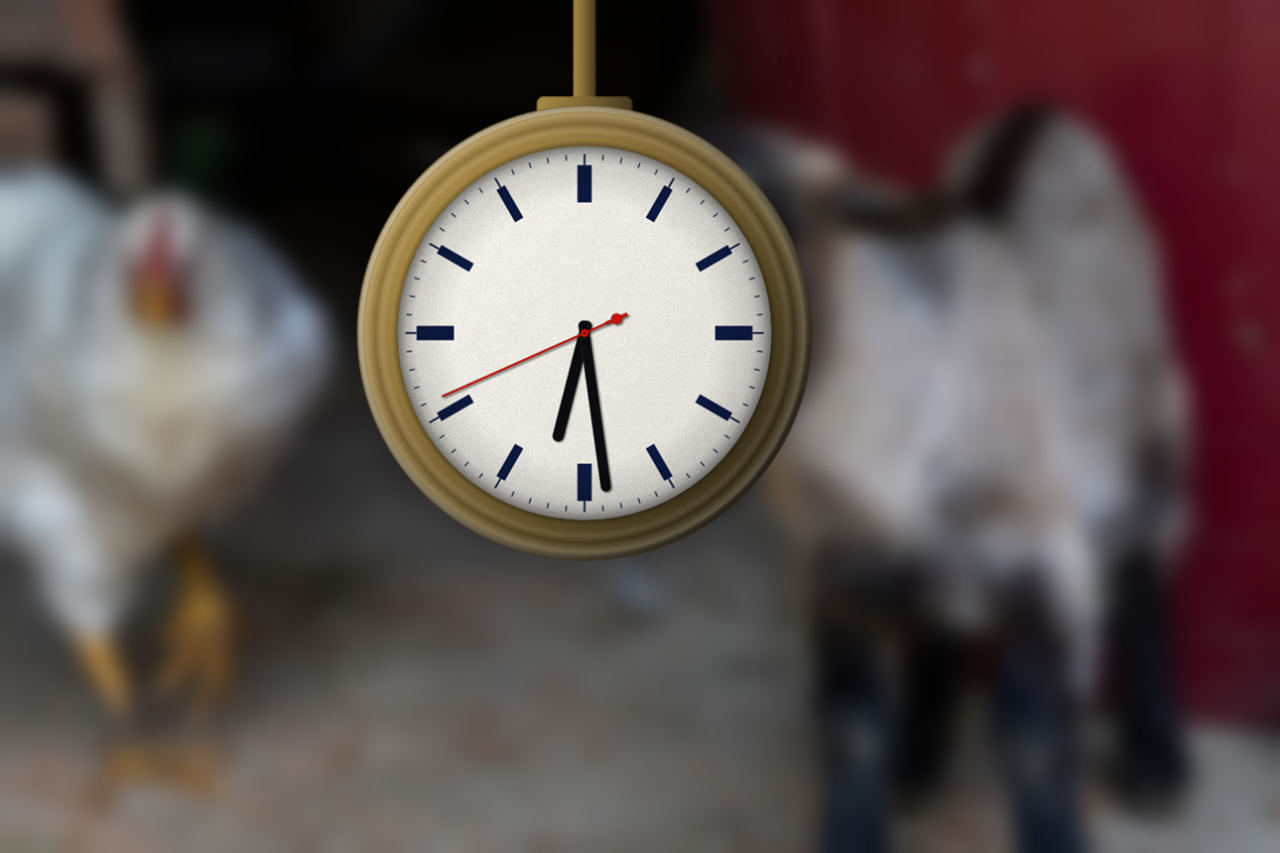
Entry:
6.28.41
